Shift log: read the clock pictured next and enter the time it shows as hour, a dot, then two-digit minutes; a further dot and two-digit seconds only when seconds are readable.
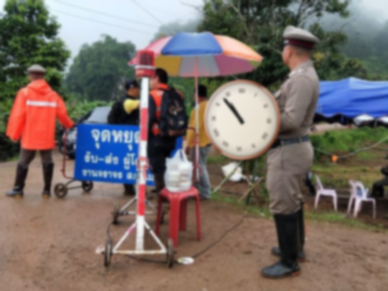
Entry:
10.53
